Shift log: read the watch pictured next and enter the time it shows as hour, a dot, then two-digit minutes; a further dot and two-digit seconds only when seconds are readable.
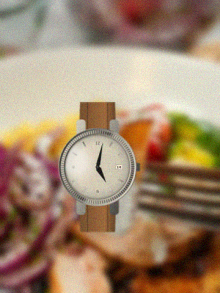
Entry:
5.02
